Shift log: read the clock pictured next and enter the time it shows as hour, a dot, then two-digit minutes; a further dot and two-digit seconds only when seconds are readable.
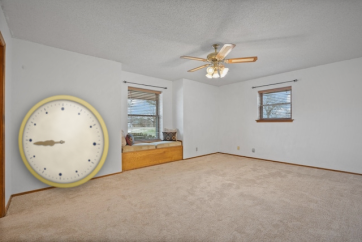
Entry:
8.44
